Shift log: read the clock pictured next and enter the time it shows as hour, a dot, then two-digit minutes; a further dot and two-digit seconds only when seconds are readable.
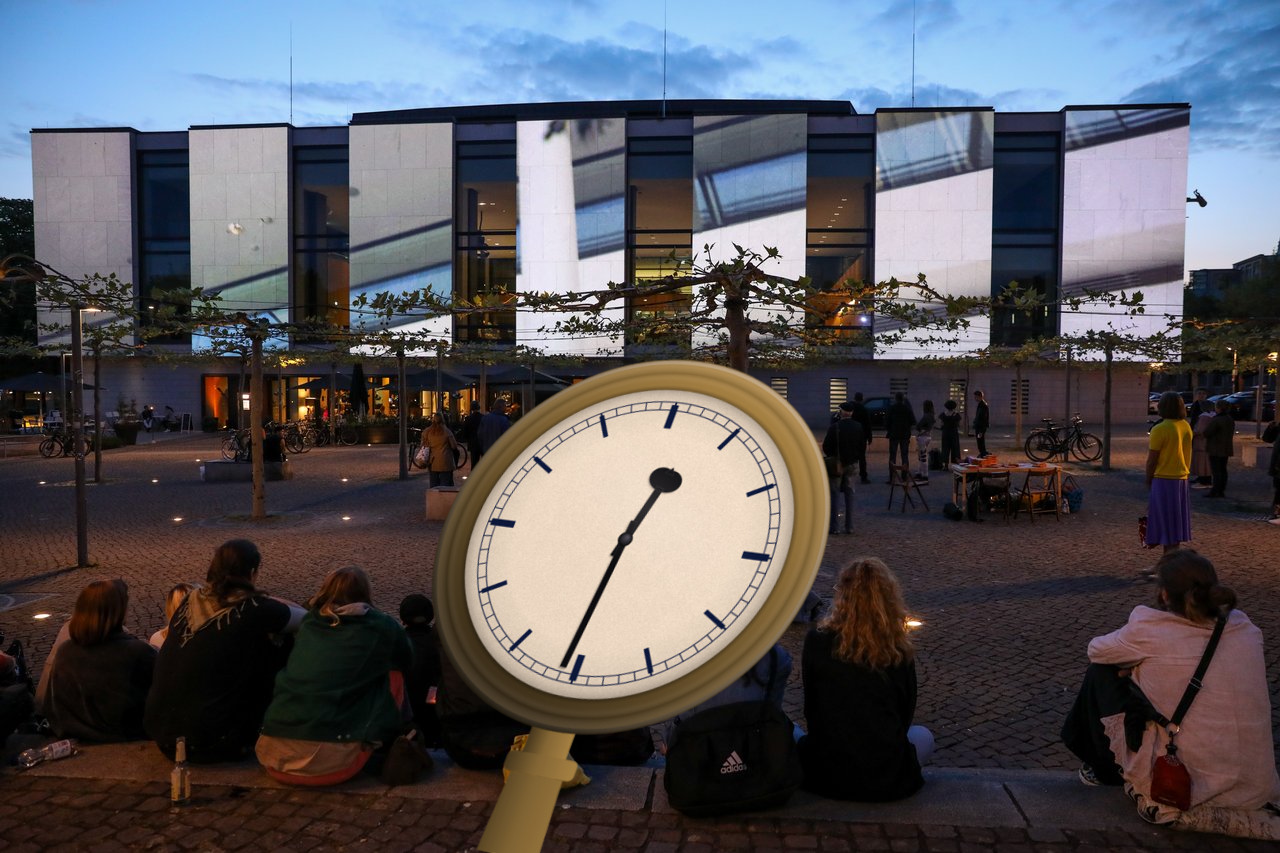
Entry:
12.31
